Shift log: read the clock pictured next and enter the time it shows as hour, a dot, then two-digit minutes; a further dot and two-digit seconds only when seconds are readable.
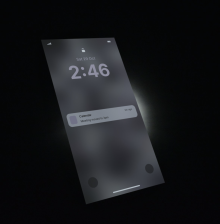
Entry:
2.46
